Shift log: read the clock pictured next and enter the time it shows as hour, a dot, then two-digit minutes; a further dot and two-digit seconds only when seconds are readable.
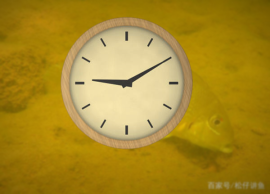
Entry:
9.10
